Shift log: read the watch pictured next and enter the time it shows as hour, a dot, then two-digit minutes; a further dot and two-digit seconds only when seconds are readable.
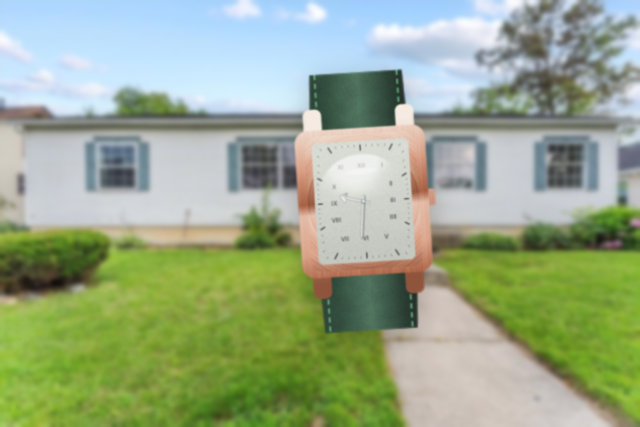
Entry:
9.31
